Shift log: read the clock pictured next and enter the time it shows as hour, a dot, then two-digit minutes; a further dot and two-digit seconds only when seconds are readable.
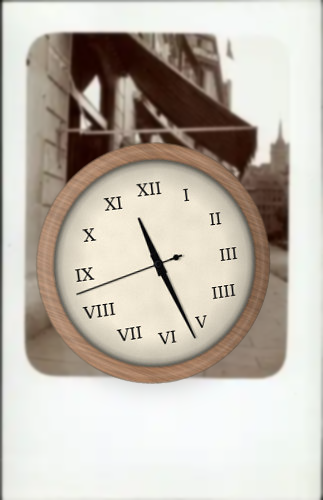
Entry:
11.26.43
